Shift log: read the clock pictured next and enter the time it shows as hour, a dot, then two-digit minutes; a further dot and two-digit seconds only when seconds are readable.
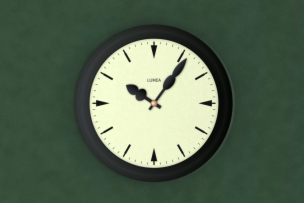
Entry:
10.06
